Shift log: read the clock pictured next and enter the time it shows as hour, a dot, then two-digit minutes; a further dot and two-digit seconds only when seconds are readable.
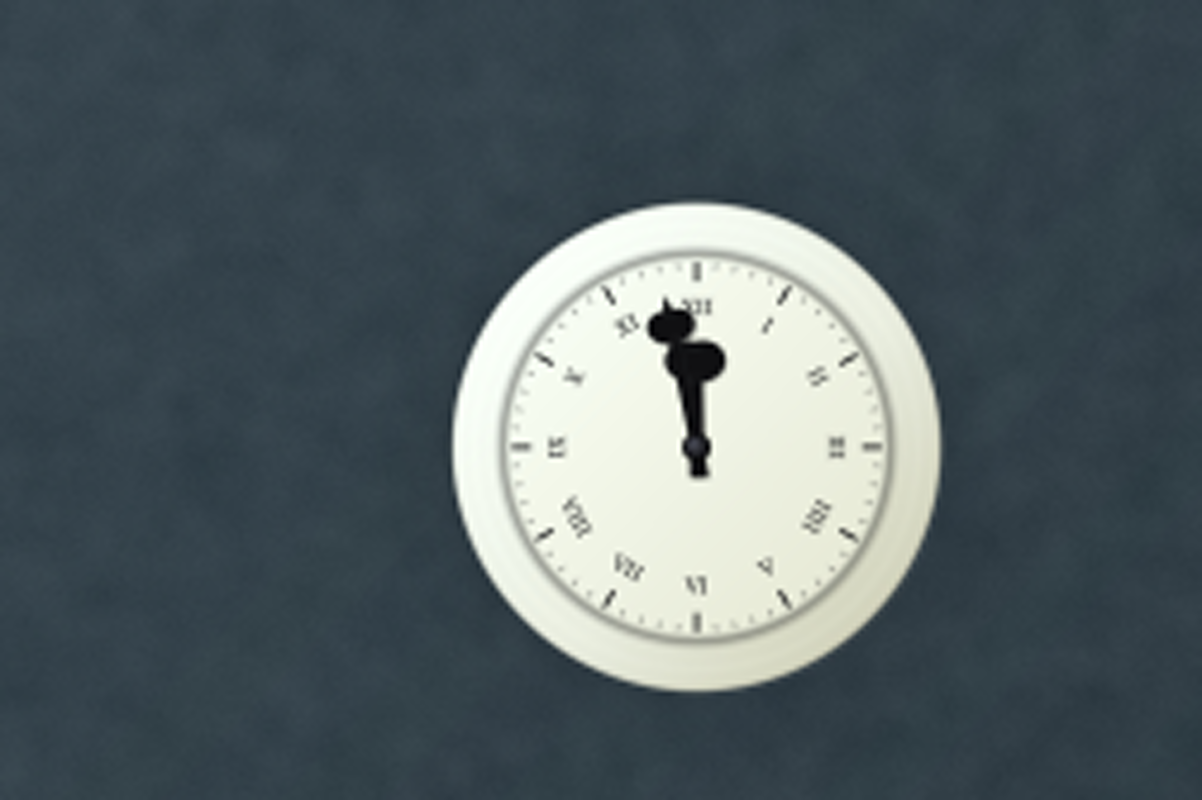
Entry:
11.58
